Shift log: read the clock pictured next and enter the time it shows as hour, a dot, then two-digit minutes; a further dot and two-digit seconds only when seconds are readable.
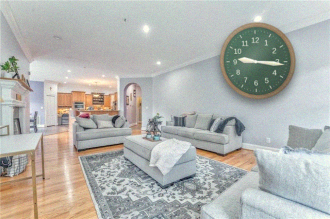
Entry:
9.16
